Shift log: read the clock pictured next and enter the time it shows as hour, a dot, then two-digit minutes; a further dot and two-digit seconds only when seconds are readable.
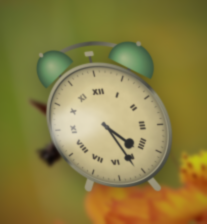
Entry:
4.26
